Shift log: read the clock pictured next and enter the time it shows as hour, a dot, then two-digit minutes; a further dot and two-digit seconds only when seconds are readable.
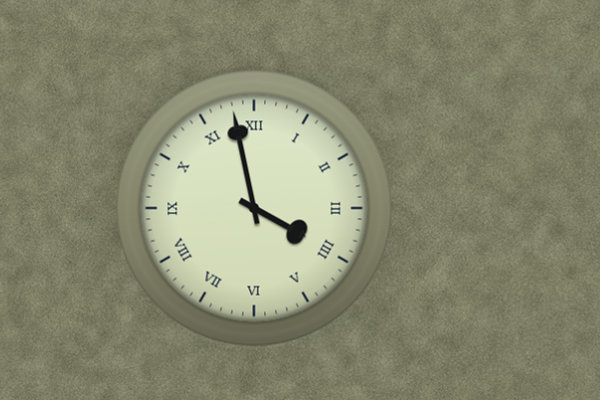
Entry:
3.58
